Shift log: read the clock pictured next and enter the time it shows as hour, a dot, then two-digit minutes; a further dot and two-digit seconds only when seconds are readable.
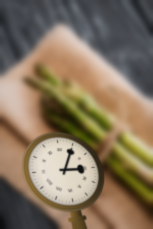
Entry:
3.05
